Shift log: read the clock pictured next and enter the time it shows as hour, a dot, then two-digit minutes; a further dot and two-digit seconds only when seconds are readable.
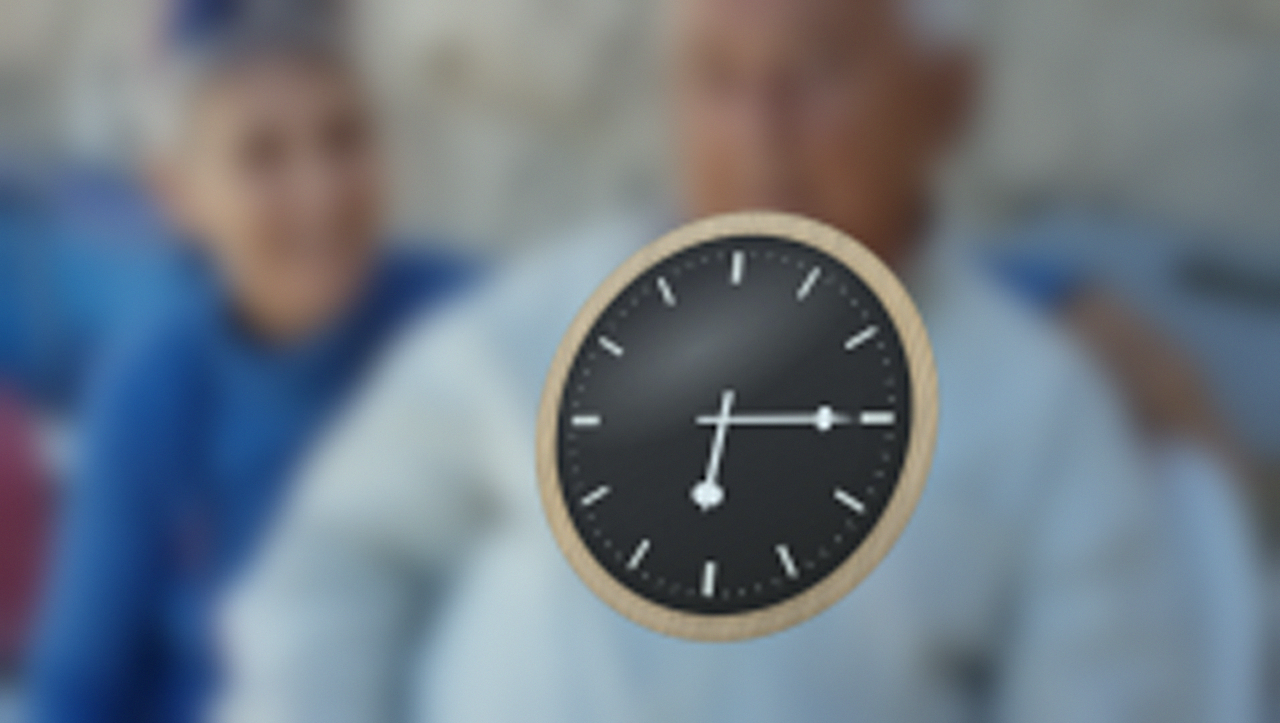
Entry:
6.15
